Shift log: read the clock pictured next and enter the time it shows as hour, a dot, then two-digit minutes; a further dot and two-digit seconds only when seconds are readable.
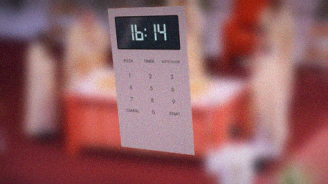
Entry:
16.14
